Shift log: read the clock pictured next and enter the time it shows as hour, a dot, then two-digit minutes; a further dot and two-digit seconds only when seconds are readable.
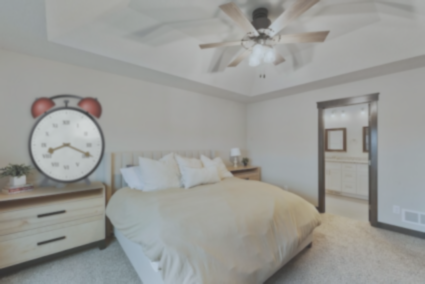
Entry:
8.19
